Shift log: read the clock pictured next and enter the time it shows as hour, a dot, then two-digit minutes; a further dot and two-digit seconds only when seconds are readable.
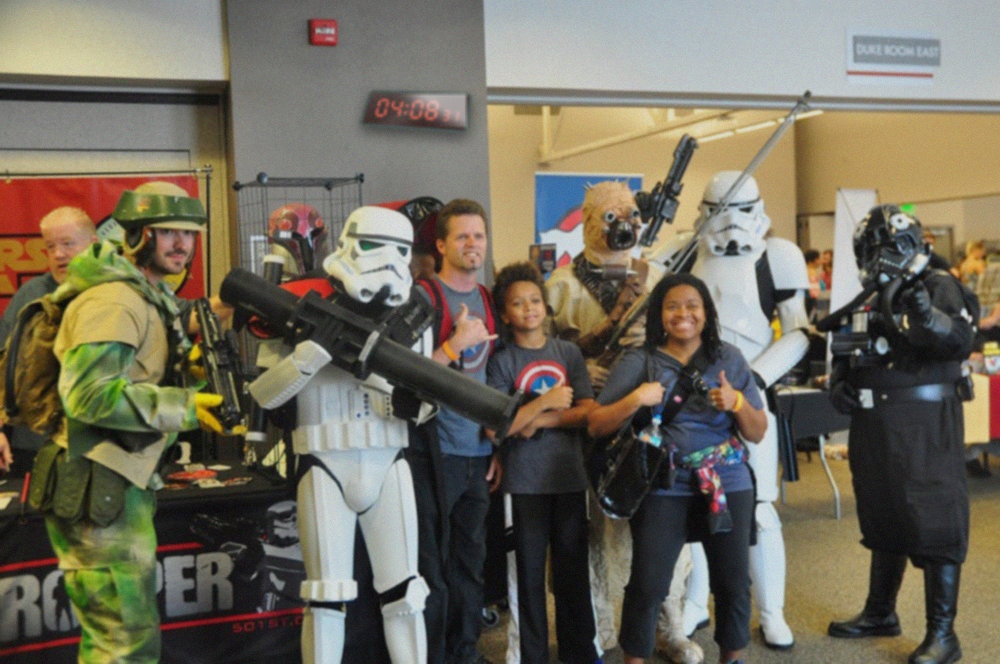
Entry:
4.08
